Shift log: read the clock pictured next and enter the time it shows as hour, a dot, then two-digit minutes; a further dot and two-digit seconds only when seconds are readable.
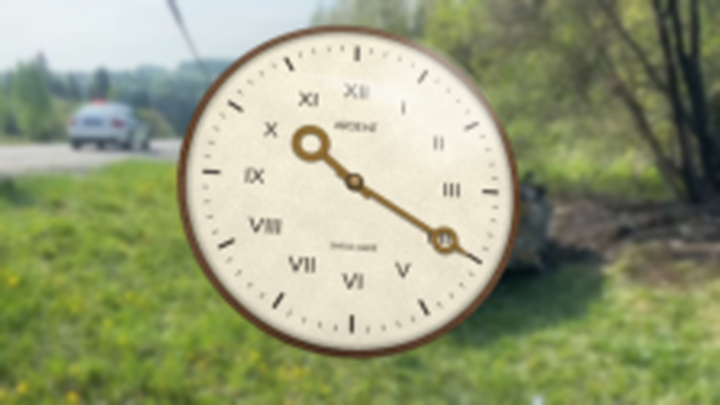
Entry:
10.20
